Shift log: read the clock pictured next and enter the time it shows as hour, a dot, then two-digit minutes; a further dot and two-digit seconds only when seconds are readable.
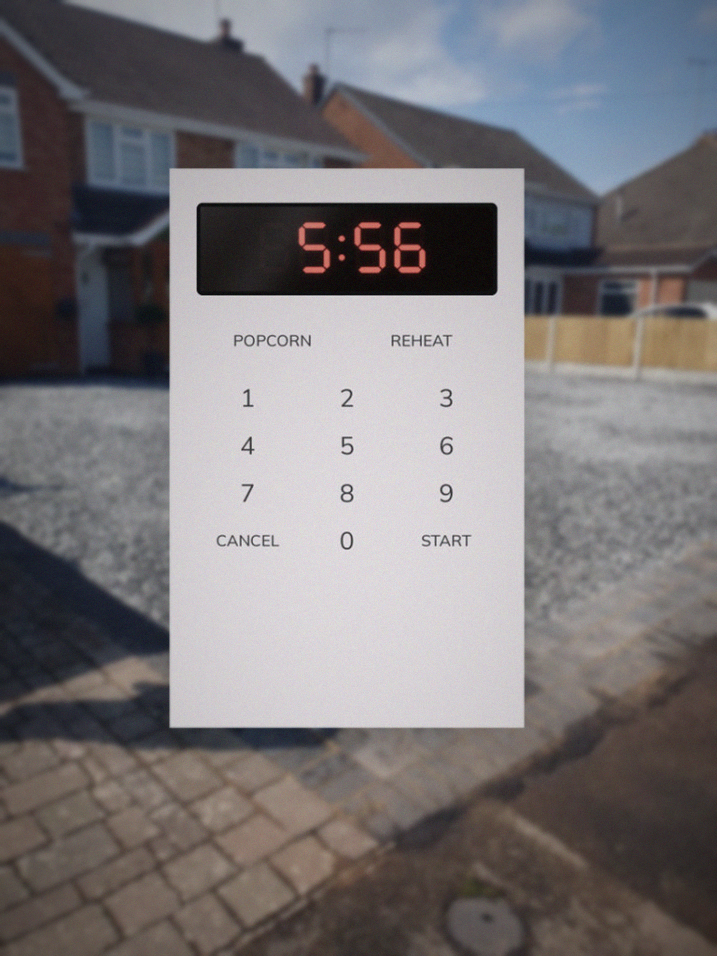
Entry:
5.56
